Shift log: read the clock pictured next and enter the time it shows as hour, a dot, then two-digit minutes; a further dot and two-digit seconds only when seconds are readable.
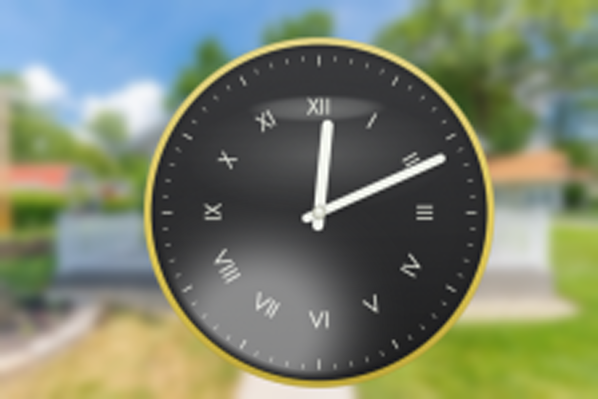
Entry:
12.11
